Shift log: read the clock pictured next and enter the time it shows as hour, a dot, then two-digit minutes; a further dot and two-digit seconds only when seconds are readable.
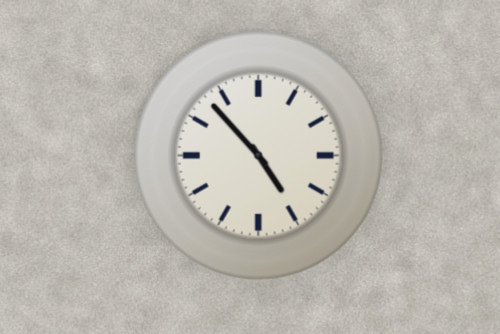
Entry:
4.53
